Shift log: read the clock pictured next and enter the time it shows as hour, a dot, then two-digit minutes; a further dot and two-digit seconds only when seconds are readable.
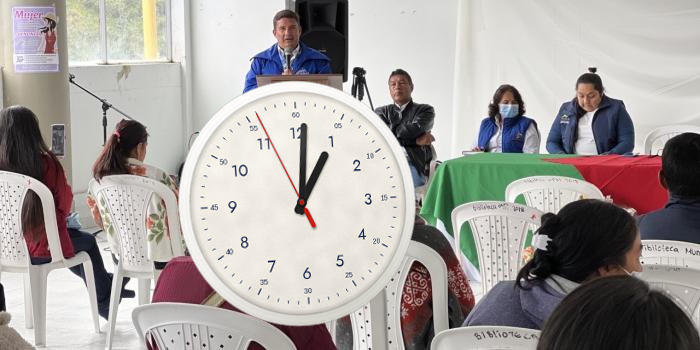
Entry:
1.00.56
